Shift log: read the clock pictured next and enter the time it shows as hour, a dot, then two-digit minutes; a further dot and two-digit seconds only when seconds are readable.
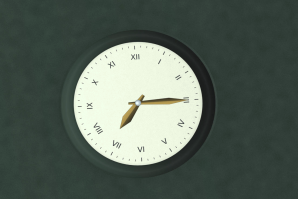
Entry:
7.15
